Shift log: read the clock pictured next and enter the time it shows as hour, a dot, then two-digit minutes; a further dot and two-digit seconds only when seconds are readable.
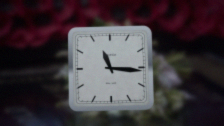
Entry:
11.16
